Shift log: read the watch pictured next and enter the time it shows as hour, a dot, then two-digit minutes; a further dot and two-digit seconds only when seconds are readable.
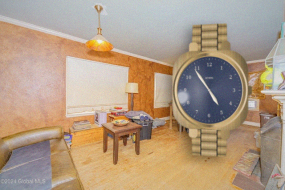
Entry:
4.54
